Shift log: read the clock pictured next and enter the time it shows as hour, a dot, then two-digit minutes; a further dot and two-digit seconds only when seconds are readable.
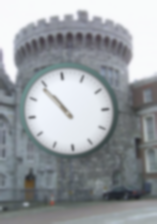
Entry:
10.54
